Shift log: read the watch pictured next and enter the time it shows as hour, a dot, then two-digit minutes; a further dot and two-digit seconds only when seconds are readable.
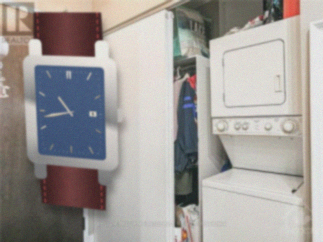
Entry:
10.43
